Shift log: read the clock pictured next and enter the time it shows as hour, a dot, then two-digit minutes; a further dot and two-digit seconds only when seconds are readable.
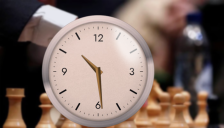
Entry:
10.29
